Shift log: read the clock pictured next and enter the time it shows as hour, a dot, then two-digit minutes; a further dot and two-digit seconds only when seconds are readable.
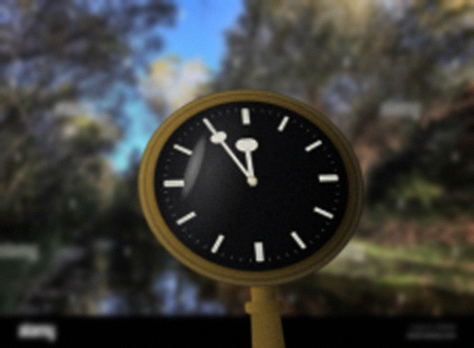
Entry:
11.55
